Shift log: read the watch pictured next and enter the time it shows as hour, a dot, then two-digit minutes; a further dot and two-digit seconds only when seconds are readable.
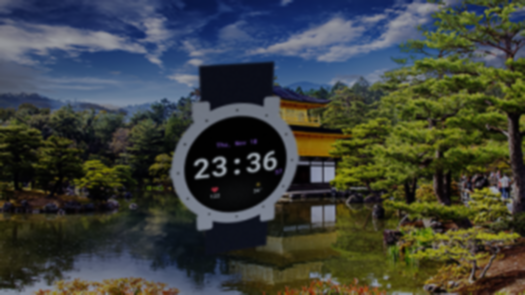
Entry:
23.36
